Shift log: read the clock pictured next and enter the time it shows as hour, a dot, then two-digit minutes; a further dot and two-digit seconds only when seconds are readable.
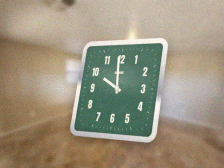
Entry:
9.59
